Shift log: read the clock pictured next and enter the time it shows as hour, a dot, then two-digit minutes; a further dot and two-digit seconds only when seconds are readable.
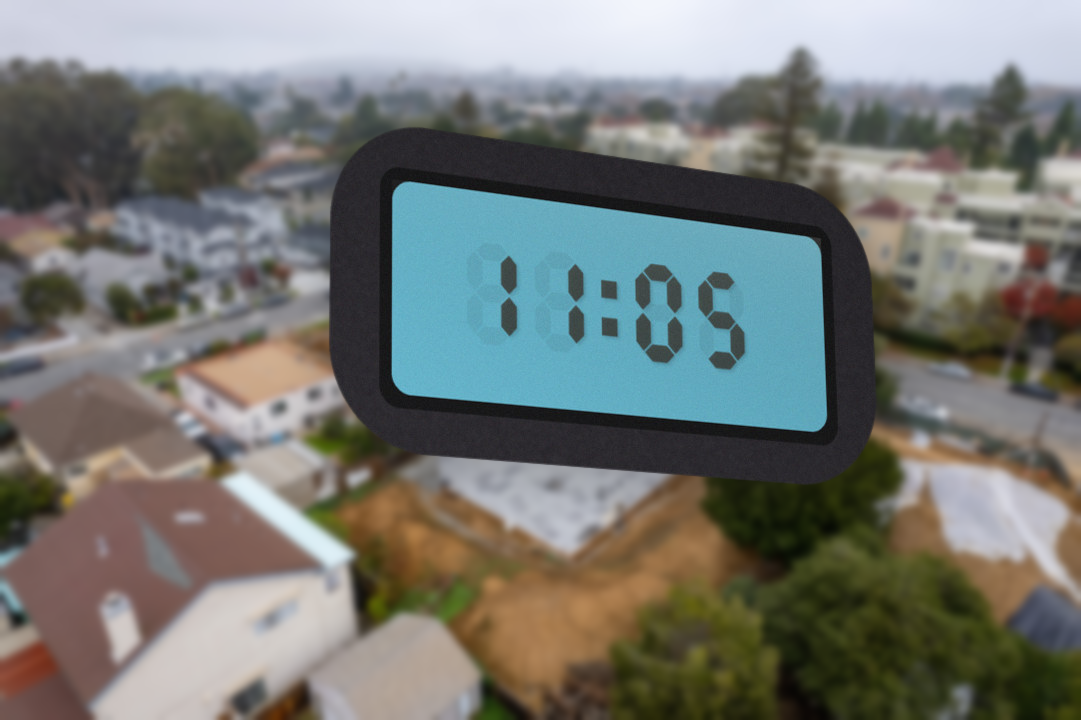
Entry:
11.05
